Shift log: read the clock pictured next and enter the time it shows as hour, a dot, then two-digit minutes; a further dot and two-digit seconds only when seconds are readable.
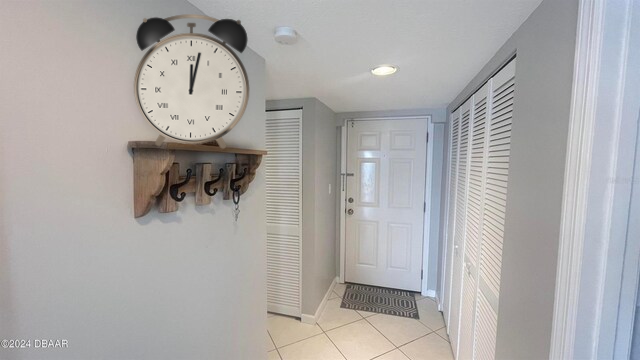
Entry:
12.02
